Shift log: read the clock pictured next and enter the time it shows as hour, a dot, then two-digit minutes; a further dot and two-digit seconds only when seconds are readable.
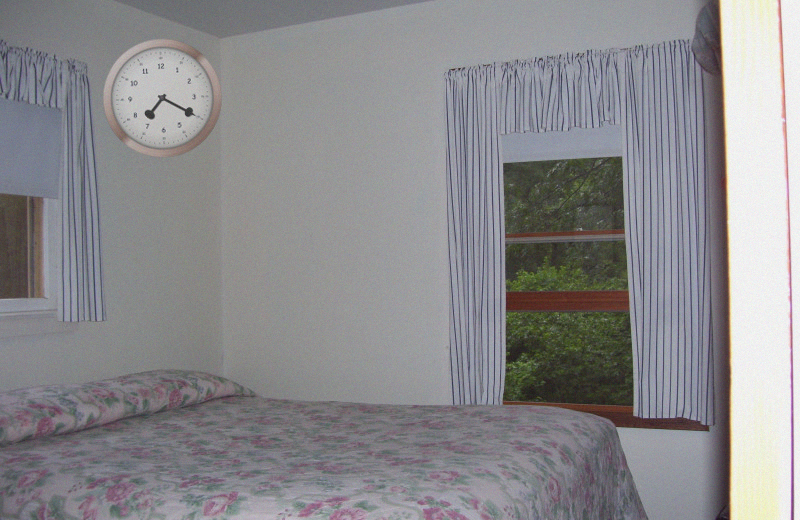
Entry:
7.20
